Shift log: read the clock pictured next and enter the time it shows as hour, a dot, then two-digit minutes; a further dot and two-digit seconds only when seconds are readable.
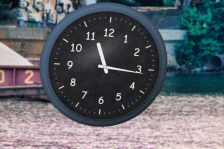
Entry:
11.16
